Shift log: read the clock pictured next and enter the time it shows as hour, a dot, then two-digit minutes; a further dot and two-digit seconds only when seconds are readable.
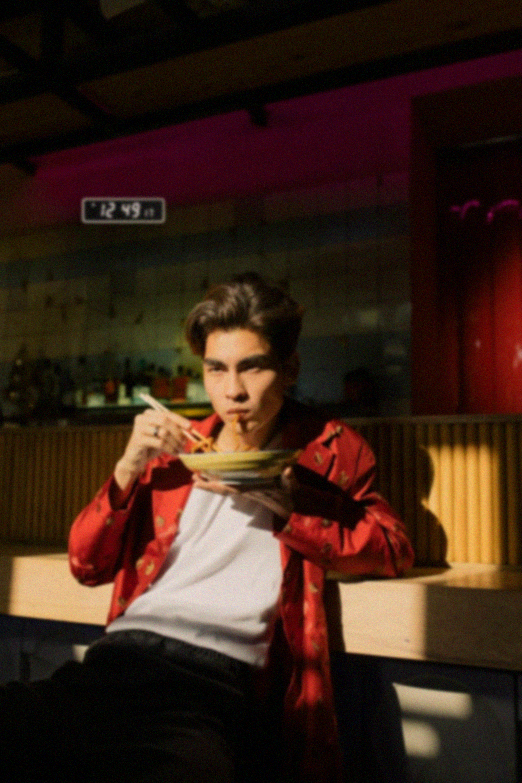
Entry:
12.49
